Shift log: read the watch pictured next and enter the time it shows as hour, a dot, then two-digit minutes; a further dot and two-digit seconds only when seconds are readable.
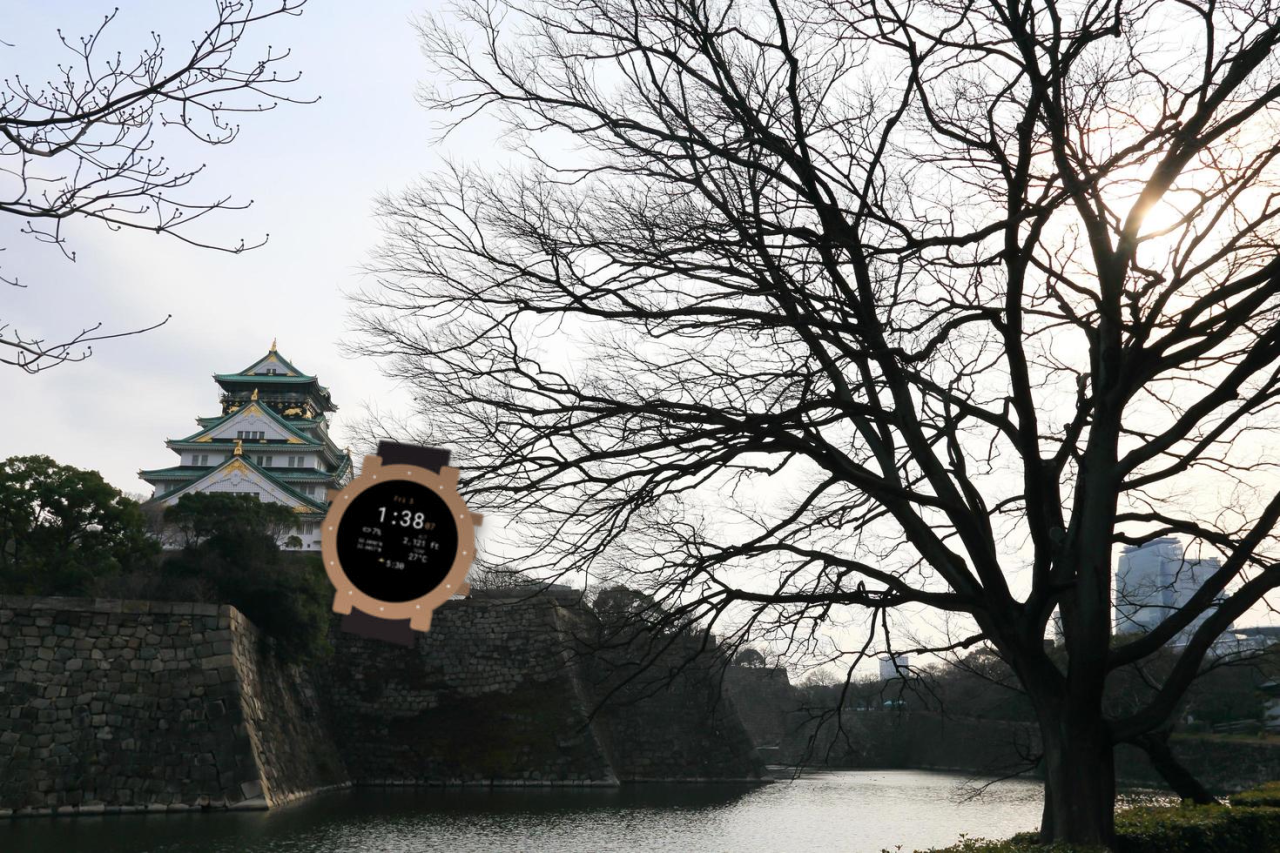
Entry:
1.38
